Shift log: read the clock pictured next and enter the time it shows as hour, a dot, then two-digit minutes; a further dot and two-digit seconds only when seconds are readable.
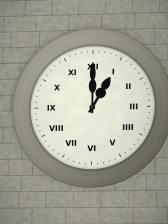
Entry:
1.00
